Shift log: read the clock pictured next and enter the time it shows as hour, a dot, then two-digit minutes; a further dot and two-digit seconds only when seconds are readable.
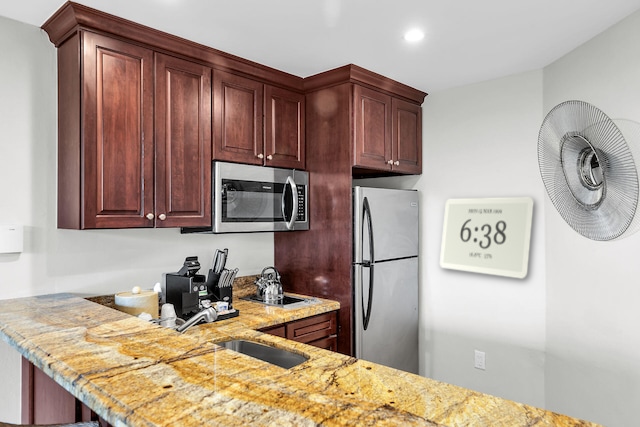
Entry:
6.38
